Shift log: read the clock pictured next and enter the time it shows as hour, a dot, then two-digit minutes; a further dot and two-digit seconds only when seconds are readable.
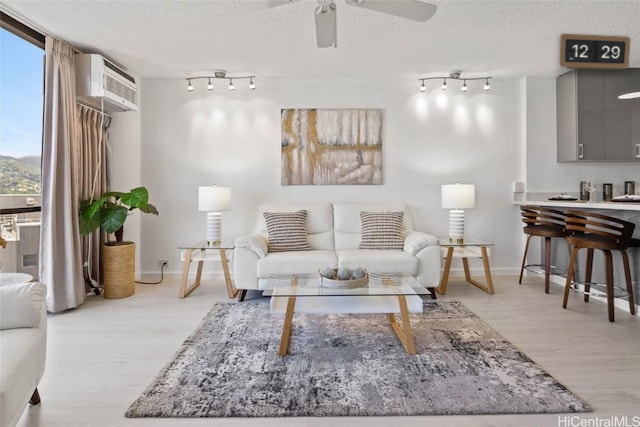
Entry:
12.29
